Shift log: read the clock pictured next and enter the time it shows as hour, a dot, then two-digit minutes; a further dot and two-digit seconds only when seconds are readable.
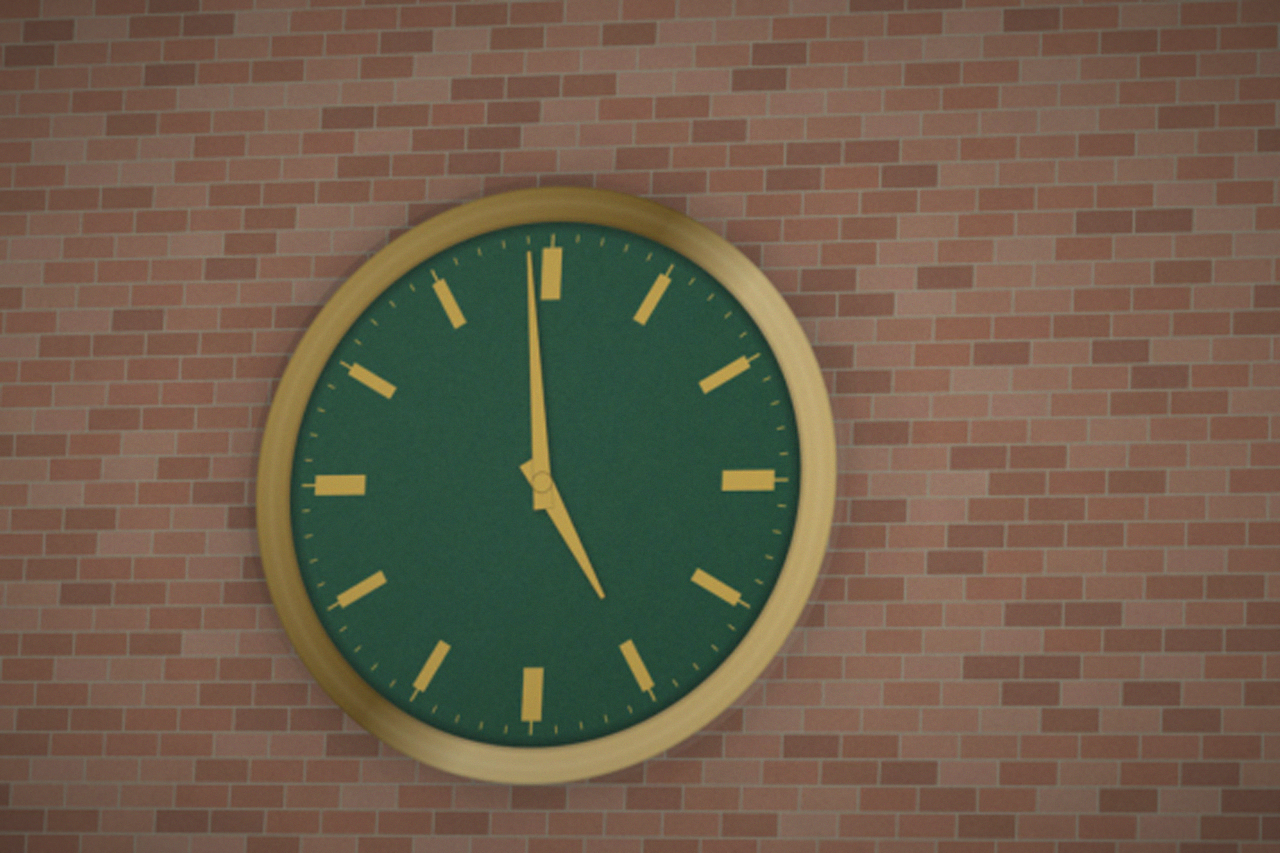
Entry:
4.59
